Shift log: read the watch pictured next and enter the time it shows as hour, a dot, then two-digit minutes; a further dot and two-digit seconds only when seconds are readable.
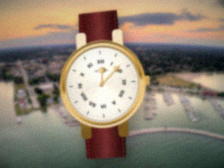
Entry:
12.08
